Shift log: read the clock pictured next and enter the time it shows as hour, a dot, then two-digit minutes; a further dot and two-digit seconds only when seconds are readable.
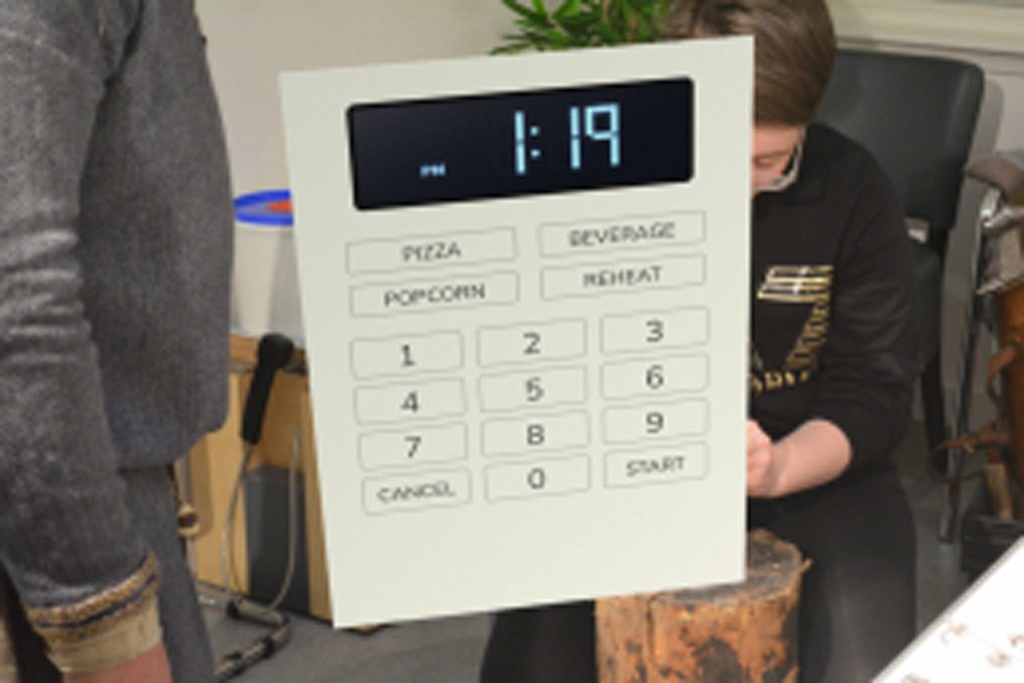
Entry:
1.19
